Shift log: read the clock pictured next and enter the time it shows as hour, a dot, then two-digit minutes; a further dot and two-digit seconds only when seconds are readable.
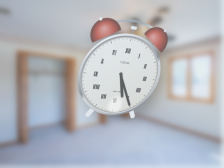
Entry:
5.25
